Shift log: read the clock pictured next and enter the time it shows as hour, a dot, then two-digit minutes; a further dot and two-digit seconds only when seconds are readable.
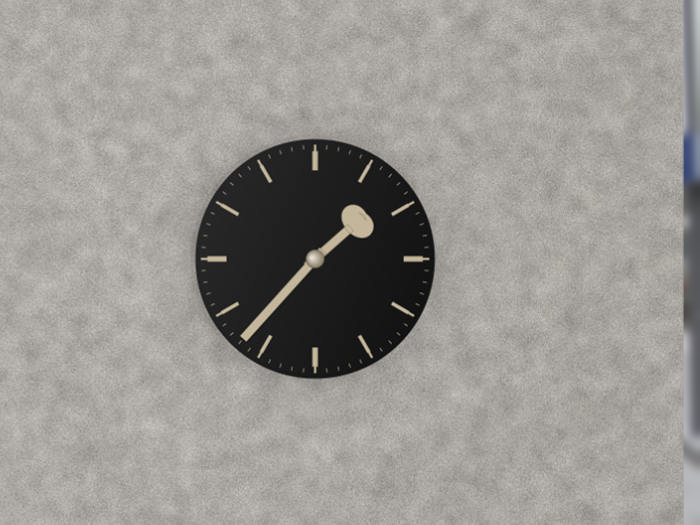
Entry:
1.37
